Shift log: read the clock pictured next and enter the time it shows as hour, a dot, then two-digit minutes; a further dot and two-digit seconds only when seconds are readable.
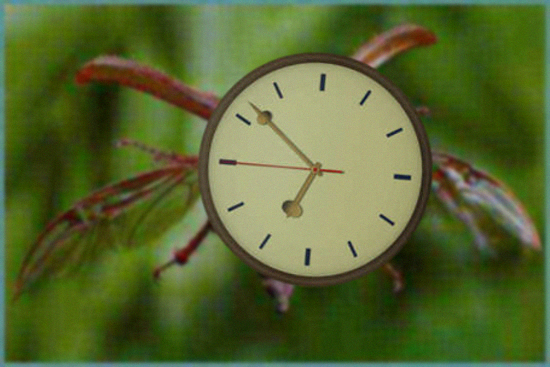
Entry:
6.51.45
